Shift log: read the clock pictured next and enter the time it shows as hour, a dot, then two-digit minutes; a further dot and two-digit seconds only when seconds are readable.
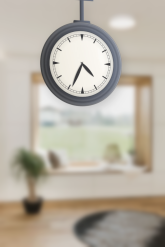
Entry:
4.34
